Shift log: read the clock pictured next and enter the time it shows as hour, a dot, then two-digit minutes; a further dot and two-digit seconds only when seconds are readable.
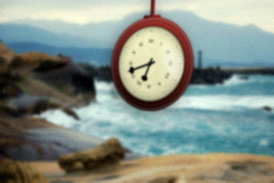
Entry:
6.42
